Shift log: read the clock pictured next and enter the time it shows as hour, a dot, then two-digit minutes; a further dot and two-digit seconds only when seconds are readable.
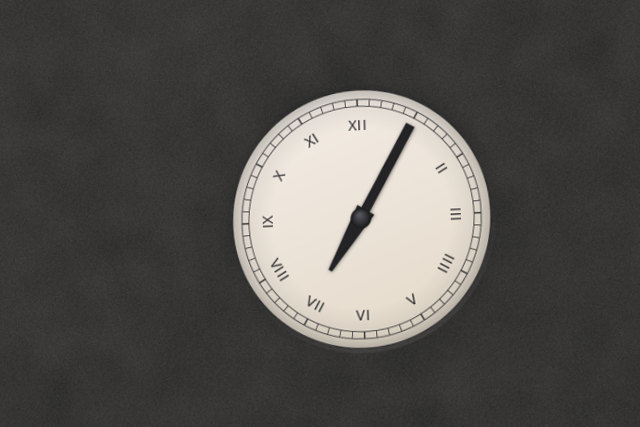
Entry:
7.05
